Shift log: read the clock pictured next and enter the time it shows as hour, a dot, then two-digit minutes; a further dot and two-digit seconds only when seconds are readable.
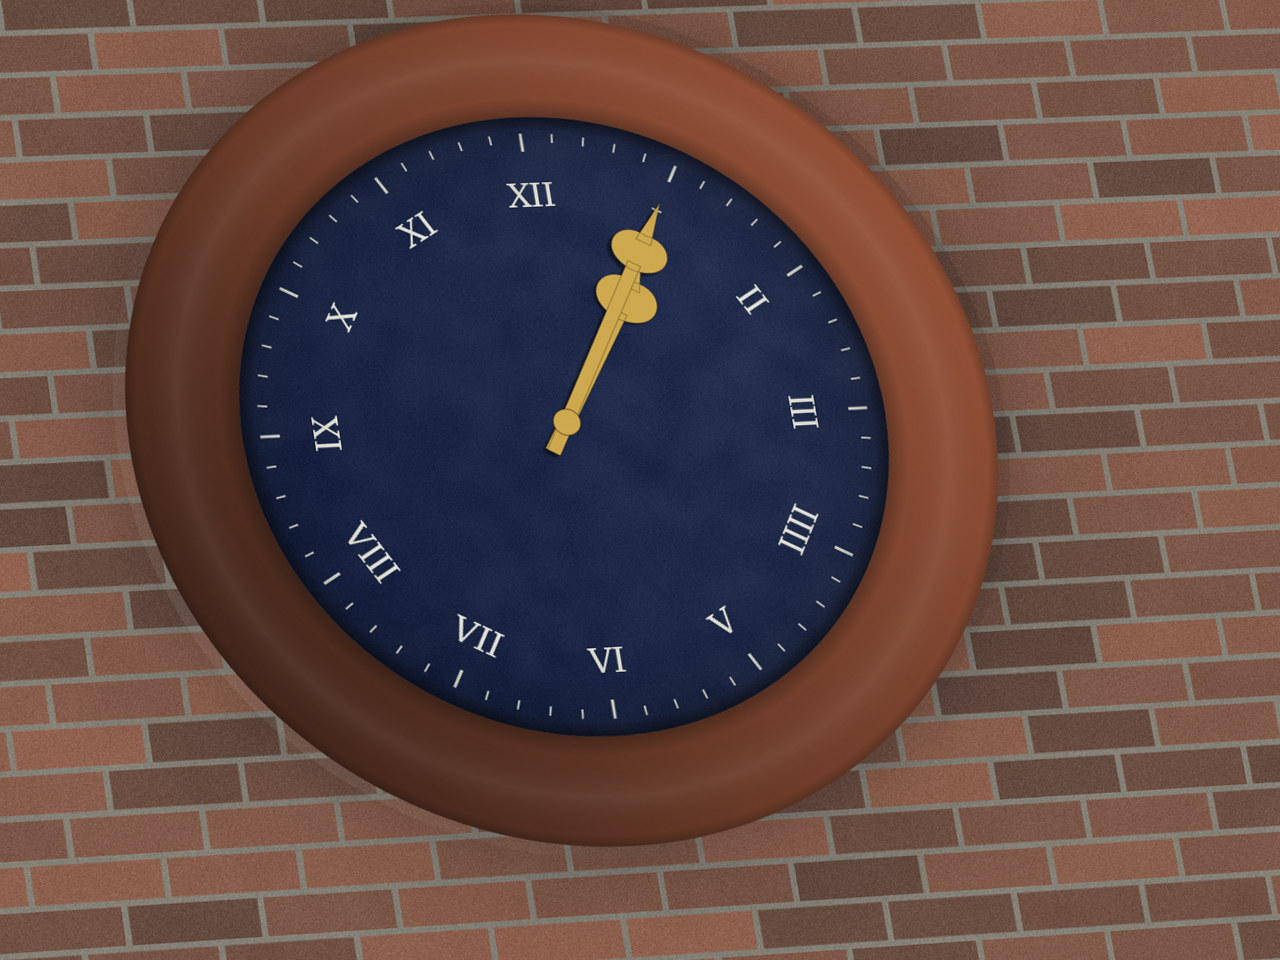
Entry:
1.05
